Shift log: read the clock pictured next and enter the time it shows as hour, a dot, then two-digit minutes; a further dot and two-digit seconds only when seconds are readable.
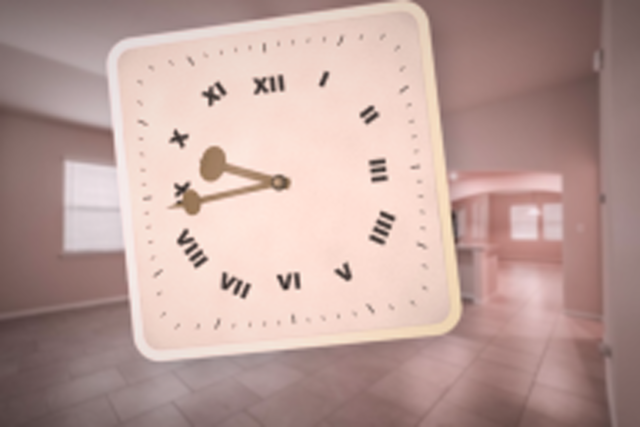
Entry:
9.44
